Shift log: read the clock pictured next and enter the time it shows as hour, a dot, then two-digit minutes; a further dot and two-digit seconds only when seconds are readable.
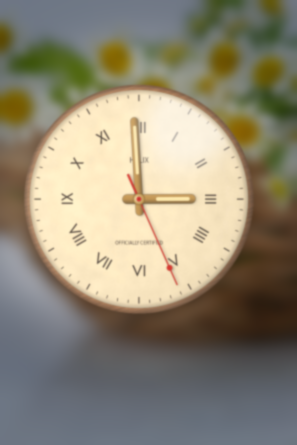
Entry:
2.59.26
